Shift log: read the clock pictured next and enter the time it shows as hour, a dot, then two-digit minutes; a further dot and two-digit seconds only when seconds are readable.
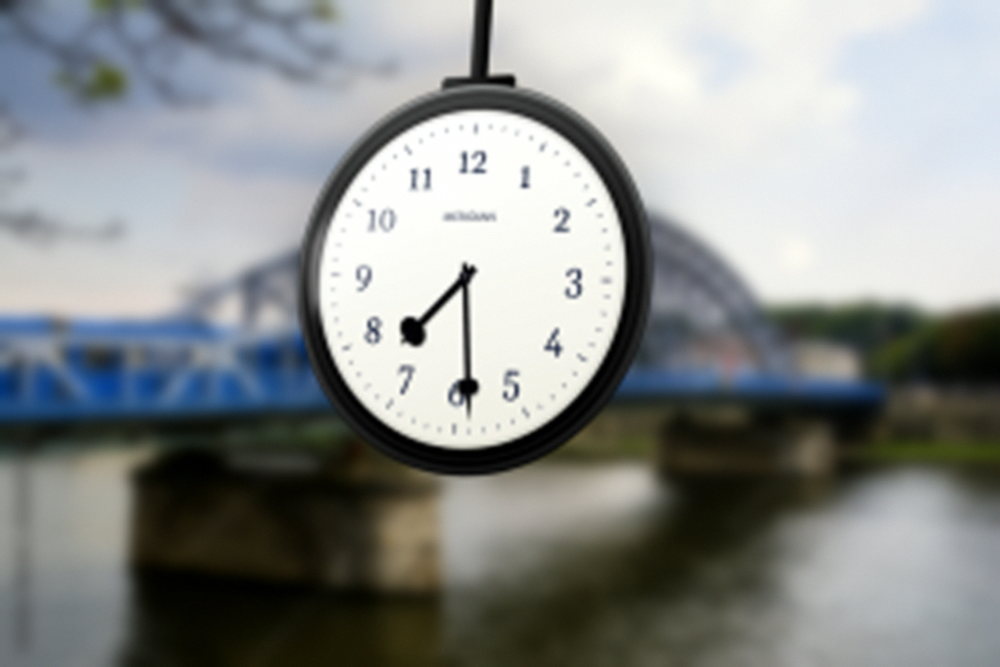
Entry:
7.29
